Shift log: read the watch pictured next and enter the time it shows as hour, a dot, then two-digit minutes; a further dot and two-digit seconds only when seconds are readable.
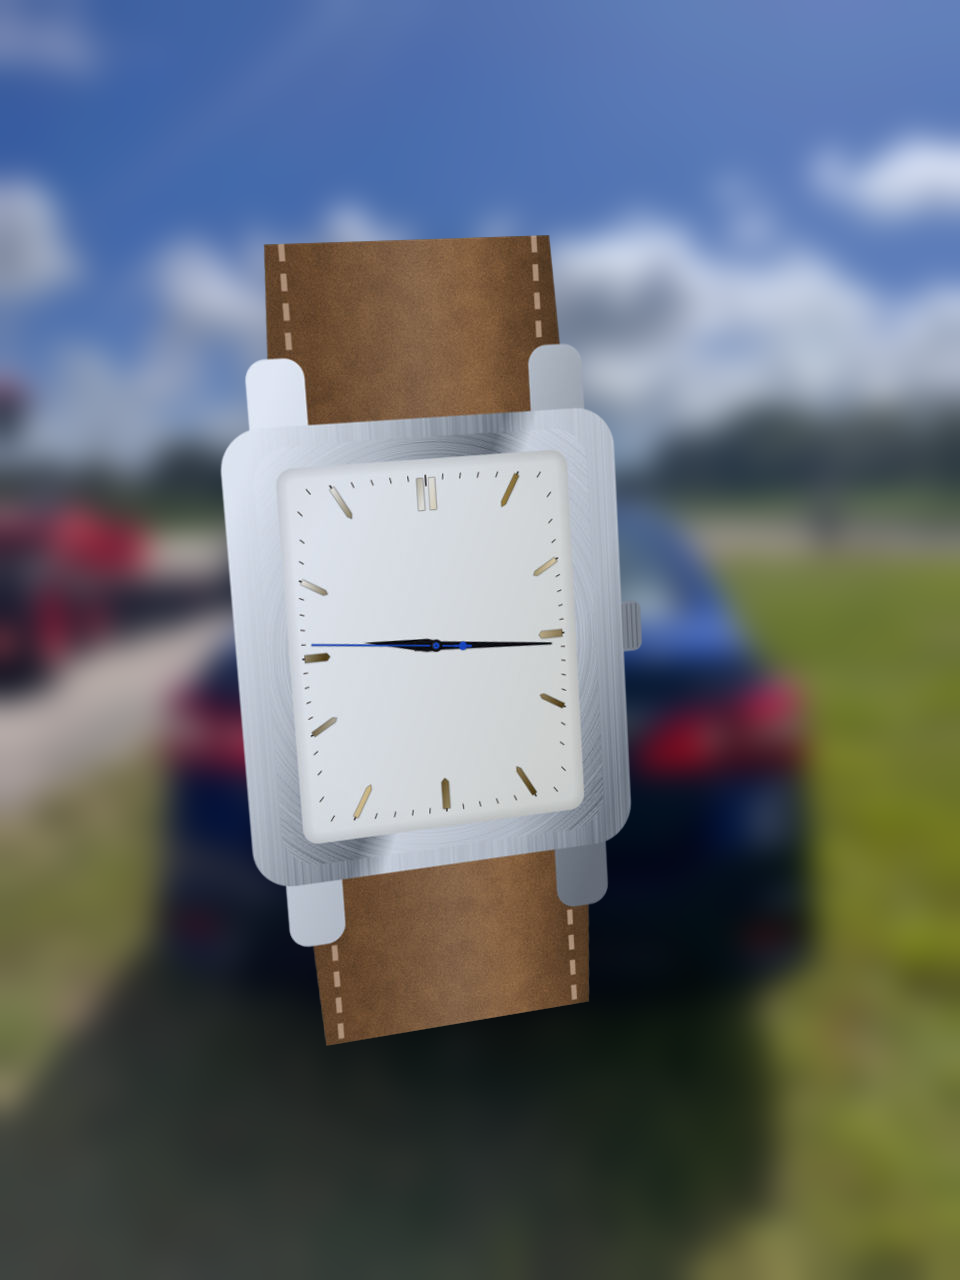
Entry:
9.15.46
